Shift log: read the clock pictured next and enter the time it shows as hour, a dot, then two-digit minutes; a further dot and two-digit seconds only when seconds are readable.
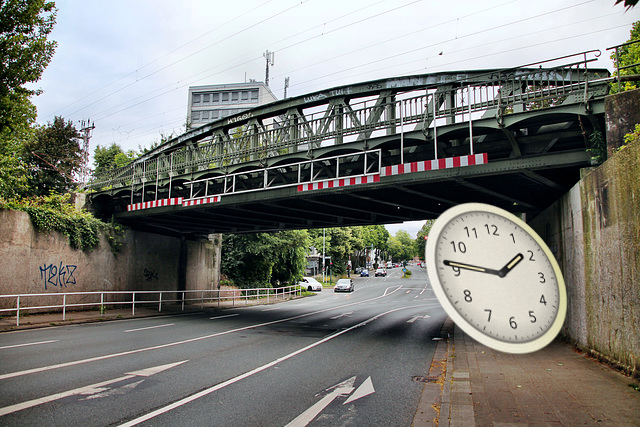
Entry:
1.46
